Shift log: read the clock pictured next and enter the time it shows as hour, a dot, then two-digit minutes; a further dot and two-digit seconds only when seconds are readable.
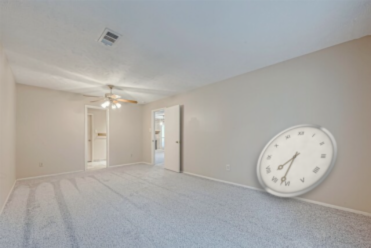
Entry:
7.32
